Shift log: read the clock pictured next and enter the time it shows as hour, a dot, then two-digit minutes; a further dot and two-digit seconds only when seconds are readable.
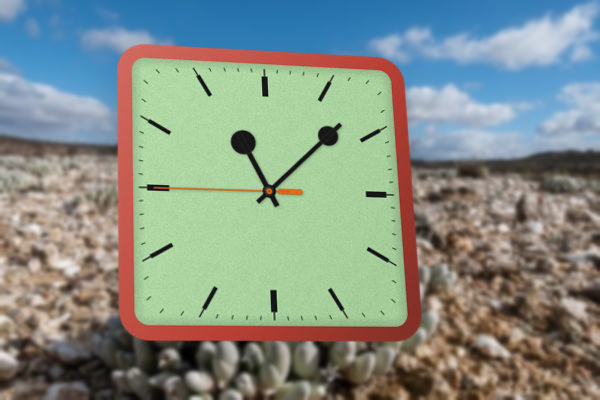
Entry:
11.07.45
